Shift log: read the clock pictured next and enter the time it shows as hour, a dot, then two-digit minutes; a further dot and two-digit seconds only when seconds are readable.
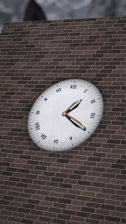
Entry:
1.20
